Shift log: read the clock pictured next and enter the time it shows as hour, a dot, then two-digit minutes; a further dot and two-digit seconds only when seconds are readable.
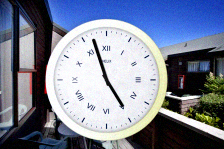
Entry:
4.57
